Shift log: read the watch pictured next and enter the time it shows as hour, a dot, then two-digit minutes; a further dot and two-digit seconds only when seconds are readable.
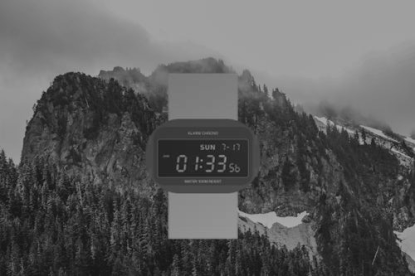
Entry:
1.33.56
